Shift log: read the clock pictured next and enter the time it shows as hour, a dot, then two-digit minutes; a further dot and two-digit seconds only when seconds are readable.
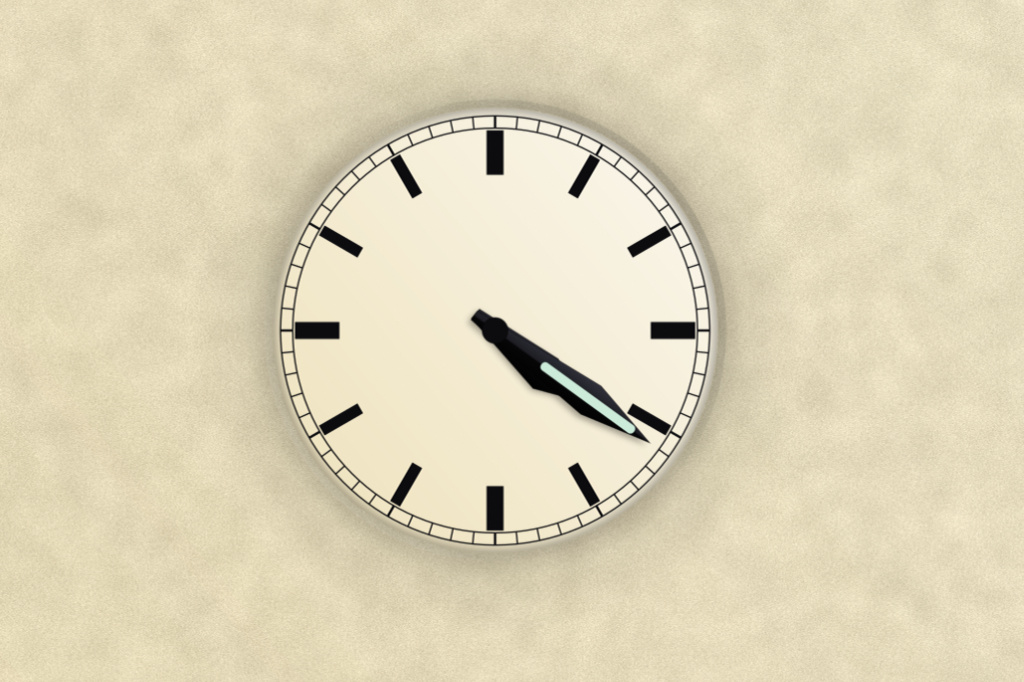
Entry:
4.21
